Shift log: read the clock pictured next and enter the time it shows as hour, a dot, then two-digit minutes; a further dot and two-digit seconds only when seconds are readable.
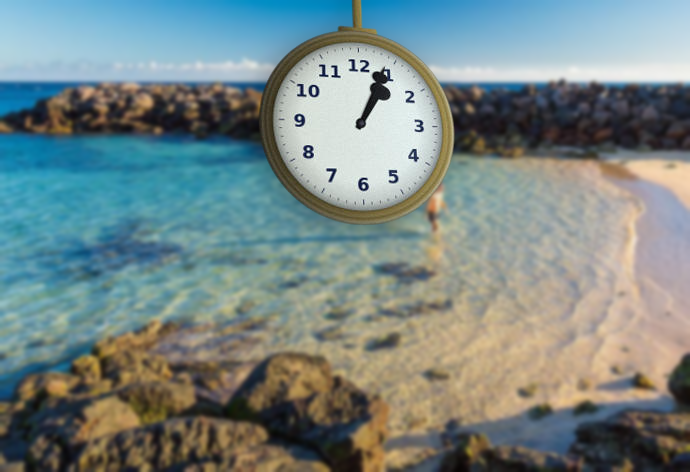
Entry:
1.04
